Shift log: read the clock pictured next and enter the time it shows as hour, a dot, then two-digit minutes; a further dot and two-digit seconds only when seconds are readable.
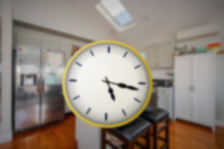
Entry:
5.17
